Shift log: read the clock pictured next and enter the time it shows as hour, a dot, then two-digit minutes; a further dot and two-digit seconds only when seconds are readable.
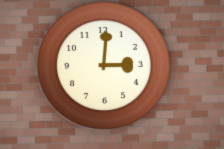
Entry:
3.01
